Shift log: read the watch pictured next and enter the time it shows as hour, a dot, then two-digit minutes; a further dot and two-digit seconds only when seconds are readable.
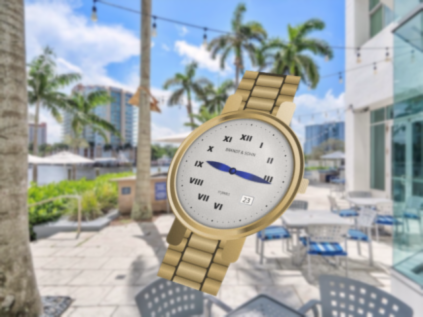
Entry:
9.16
